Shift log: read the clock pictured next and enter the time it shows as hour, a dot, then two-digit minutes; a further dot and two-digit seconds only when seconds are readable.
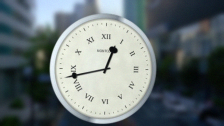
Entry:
12.43
